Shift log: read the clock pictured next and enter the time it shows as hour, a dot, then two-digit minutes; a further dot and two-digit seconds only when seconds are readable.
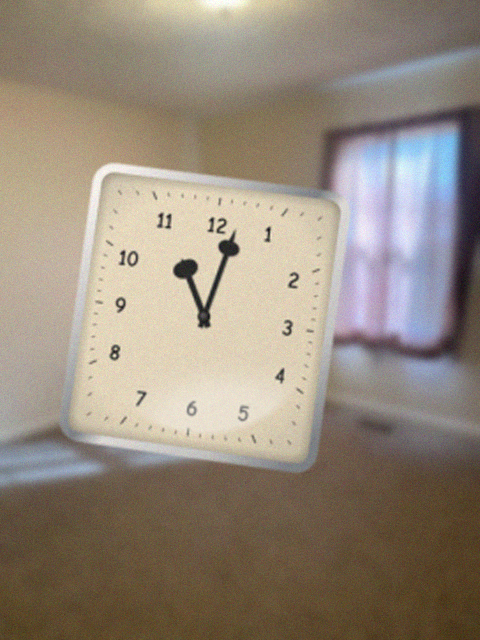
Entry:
11.02
